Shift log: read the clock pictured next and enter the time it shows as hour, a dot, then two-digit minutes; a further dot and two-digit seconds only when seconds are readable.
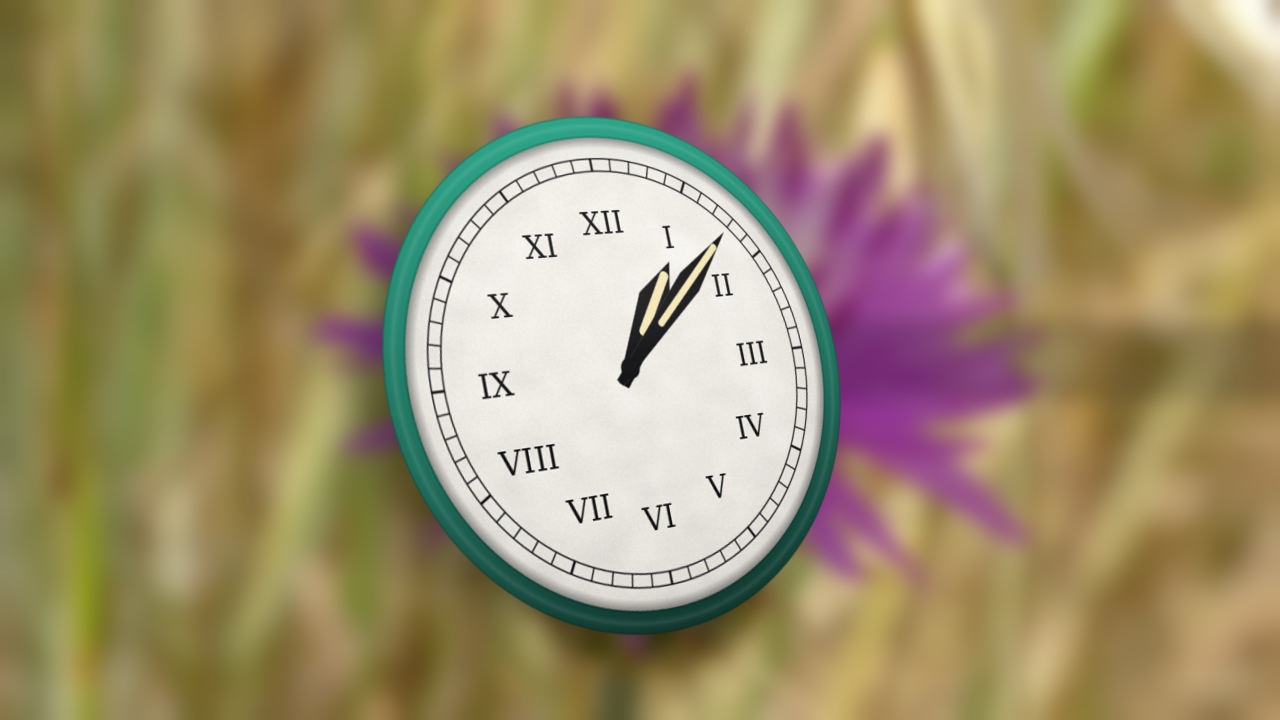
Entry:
1.08
